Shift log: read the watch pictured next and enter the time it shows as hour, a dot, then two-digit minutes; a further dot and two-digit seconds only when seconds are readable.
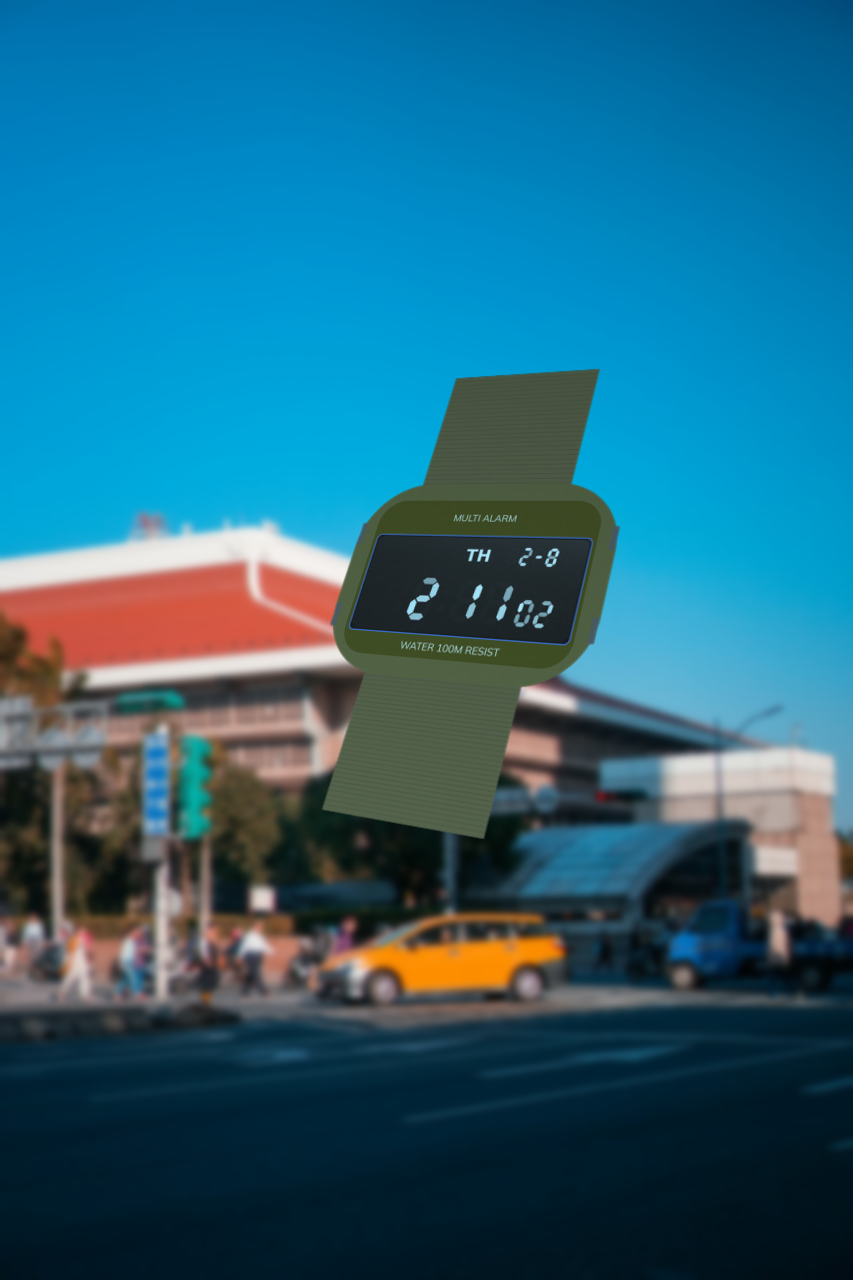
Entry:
2.11.02
